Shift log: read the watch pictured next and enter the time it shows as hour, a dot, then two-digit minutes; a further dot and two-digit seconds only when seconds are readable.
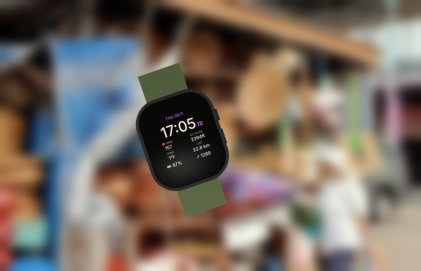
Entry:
17.05
